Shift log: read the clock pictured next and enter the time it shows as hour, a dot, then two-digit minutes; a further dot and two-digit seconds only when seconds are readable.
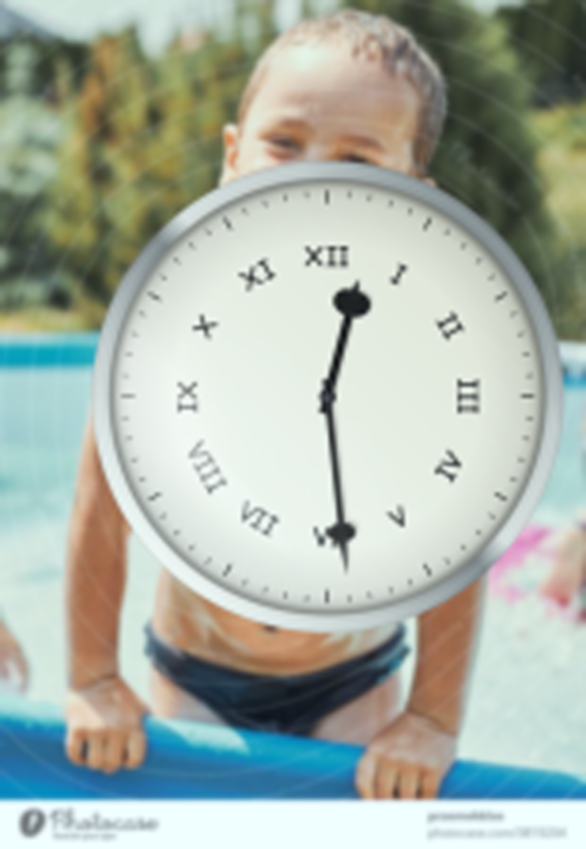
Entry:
12.29
